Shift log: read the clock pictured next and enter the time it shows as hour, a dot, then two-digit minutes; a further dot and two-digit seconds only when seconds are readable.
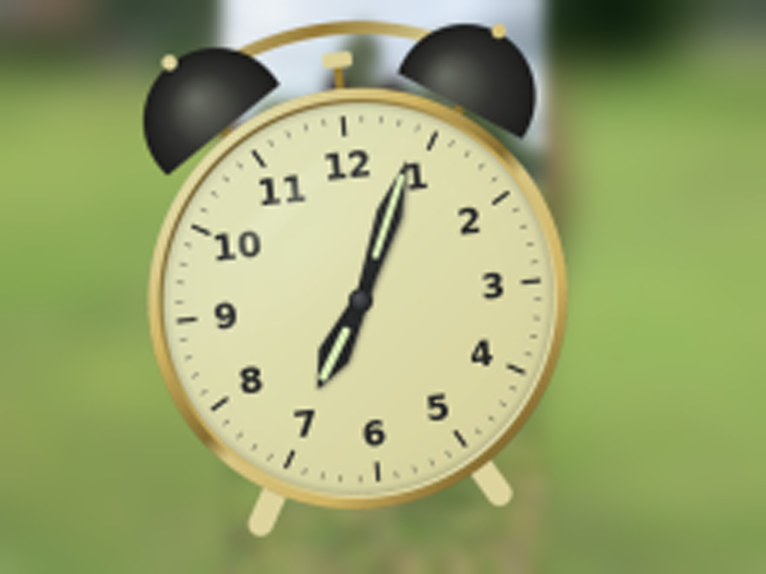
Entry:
7.04
